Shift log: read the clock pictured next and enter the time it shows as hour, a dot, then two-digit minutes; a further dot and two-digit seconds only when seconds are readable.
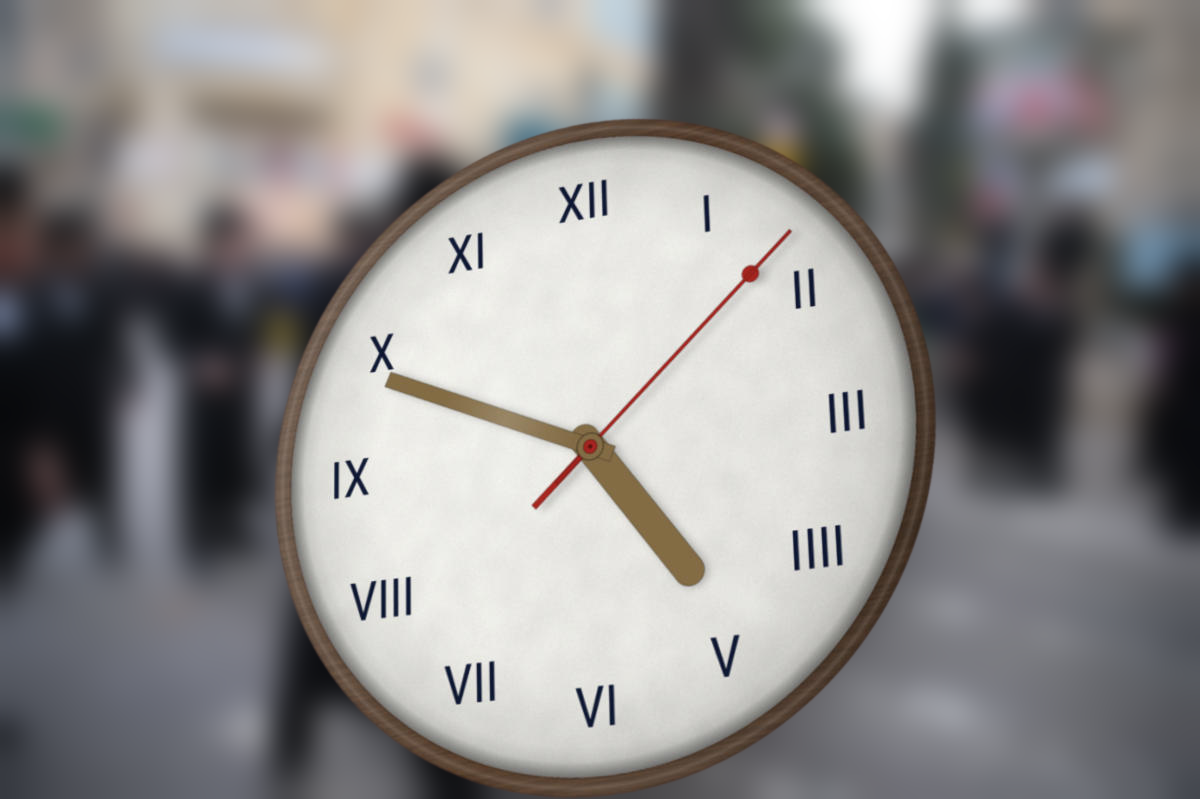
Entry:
4.49.08
